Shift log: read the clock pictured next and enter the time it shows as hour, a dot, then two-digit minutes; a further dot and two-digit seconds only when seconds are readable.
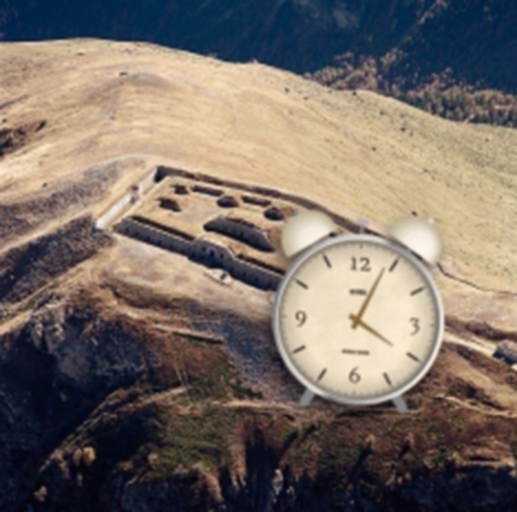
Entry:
4.04
